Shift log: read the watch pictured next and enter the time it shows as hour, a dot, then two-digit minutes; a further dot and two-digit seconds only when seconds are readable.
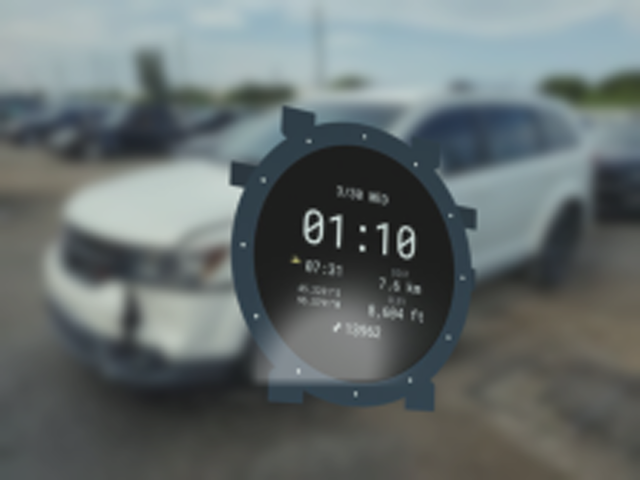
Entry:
1.10
